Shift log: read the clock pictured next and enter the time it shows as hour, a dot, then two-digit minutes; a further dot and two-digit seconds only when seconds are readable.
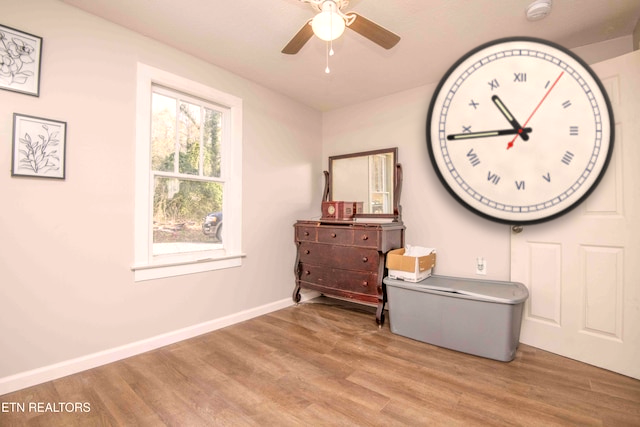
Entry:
10.44.06
